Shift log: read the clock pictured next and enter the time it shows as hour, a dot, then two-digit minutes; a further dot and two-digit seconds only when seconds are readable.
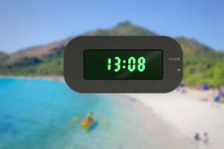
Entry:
13.08
